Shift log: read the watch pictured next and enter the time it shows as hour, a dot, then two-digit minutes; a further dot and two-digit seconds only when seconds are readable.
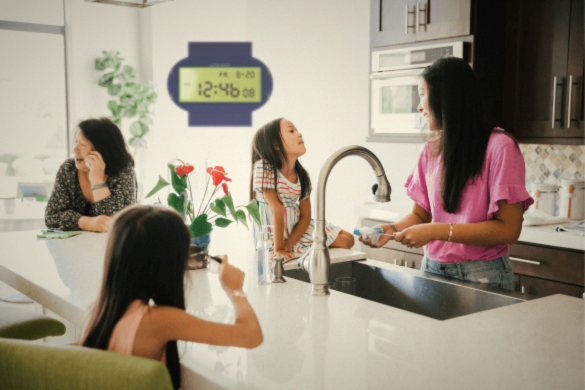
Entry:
12.46
